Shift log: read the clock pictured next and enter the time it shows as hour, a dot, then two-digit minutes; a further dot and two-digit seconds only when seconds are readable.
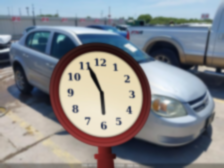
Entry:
5.56
